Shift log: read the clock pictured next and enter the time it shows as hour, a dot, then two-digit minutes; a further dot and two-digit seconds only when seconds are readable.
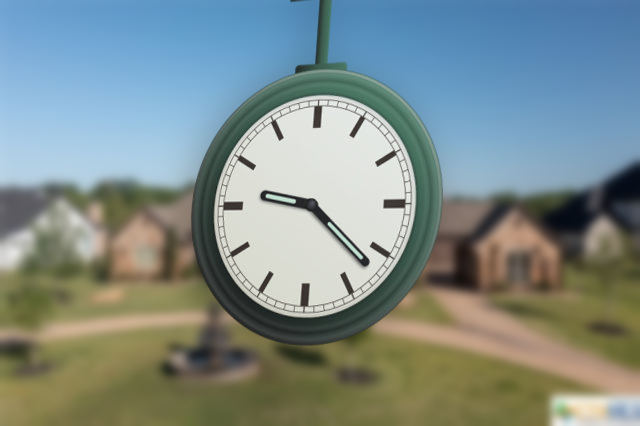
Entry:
9.22
